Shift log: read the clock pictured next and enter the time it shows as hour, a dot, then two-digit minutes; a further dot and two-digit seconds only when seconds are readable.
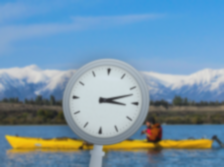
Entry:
3.12
